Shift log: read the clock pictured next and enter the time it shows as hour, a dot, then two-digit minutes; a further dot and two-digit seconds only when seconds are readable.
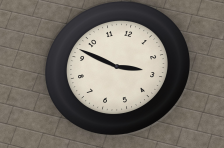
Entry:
2.47
